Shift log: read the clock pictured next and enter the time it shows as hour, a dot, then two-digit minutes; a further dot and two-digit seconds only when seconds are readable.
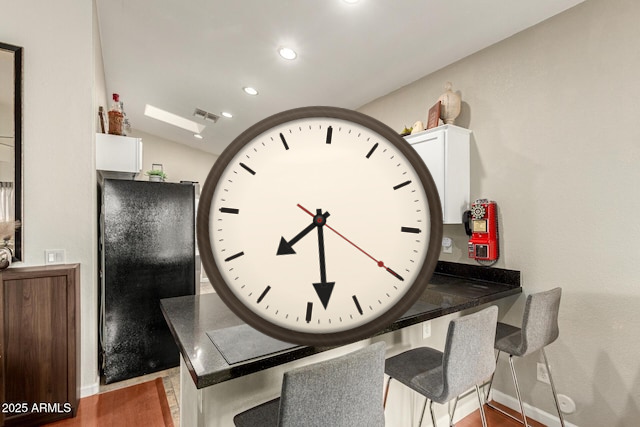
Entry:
7.28.20
